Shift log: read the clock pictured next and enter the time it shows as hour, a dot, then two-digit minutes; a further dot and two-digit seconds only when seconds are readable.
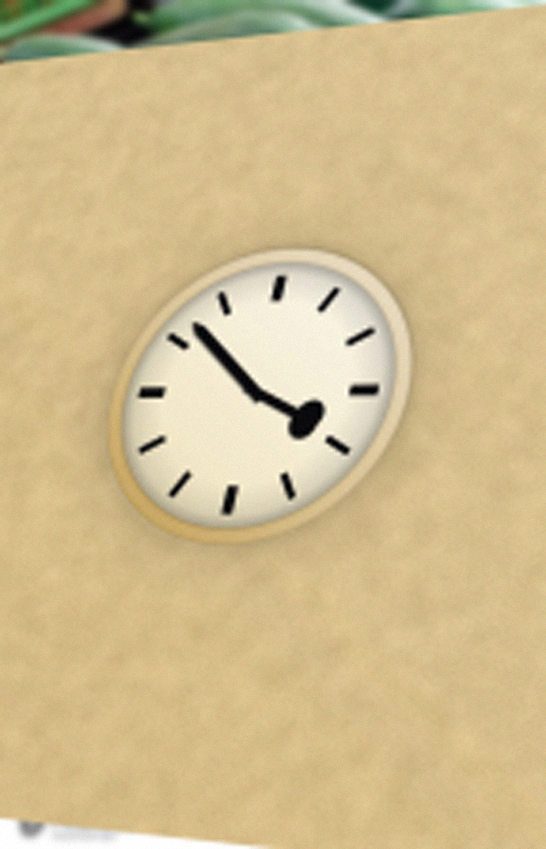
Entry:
3.52
